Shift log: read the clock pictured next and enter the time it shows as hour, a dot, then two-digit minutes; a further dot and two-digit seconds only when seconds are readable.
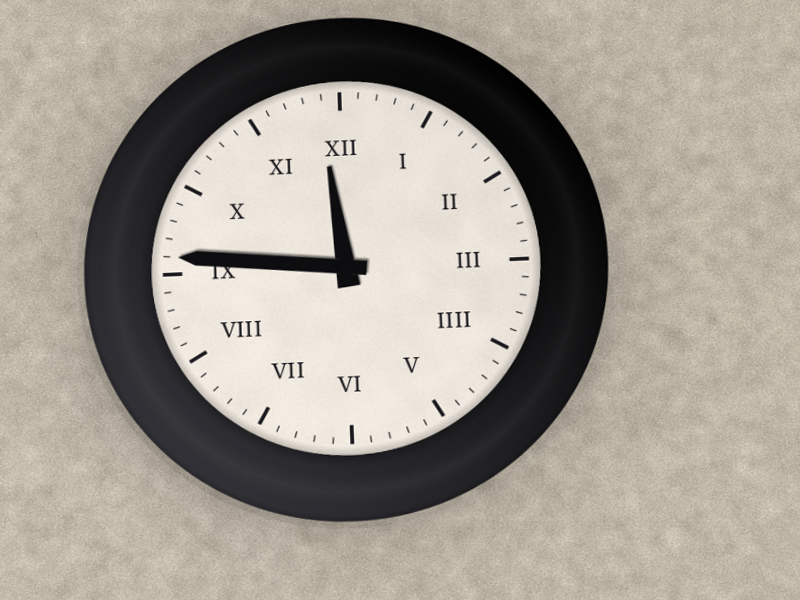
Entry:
11.46
